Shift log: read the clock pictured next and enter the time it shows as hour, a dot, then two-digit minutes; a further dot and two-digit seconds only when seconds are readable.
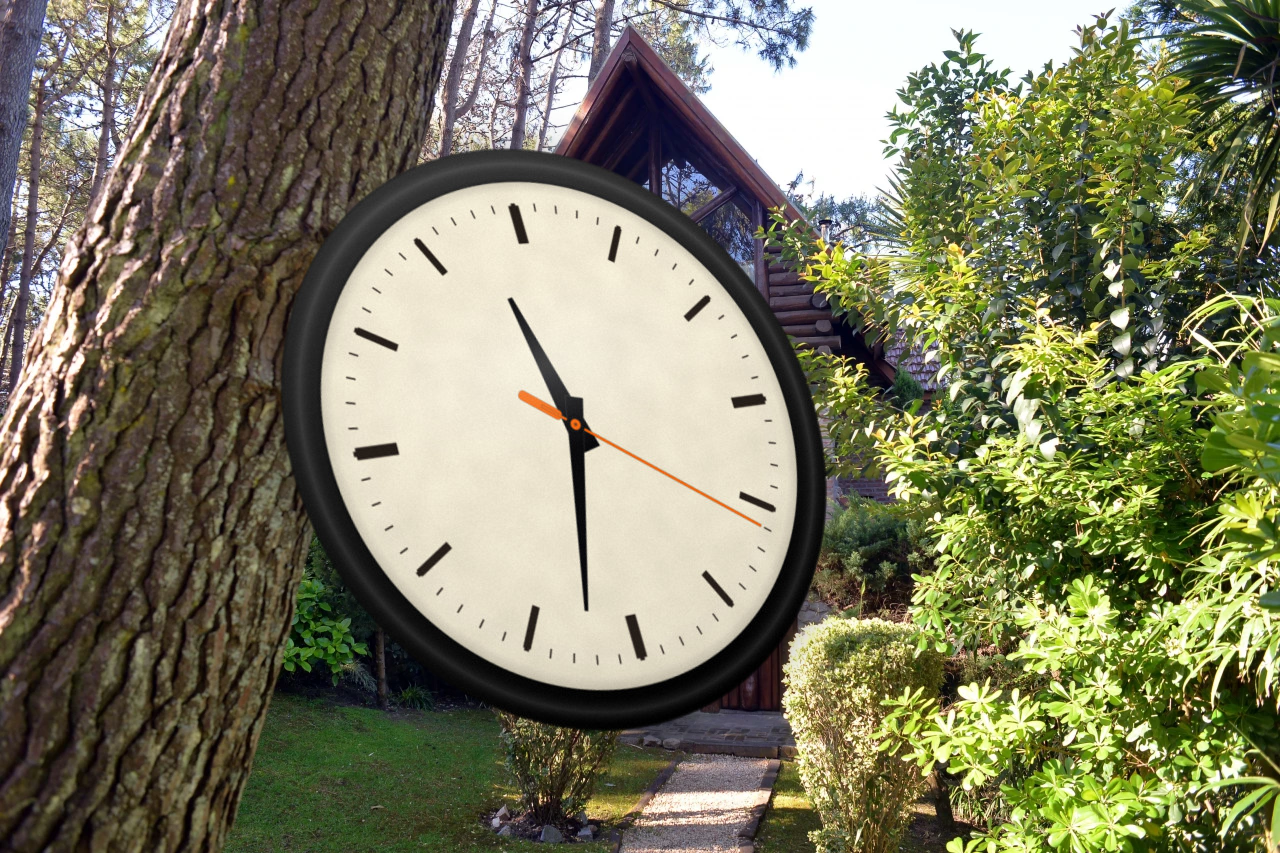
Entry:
11.32.21
